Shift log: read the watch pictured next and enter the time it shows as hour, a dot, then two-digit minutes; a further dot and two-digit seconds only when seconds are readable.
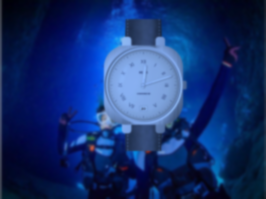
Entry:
12.12
